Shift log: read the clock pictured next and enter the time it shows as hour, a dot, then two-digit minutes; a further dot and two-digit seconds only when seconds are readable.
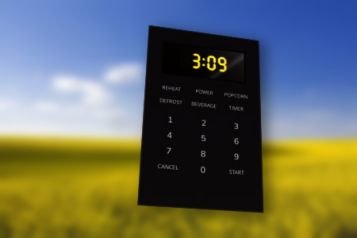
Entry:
3.09
